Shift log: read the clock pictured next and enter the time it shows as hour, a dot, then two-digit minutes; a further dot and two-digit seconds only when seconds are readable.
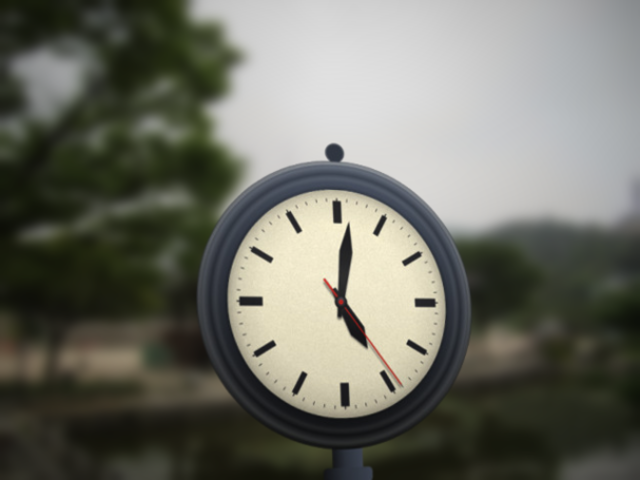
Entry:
5.01.24
